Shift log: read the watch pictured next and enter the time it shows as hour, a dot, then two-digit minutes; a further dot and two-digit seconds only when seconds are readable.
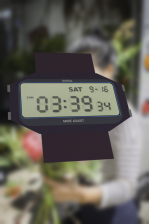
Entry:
3.39.34
